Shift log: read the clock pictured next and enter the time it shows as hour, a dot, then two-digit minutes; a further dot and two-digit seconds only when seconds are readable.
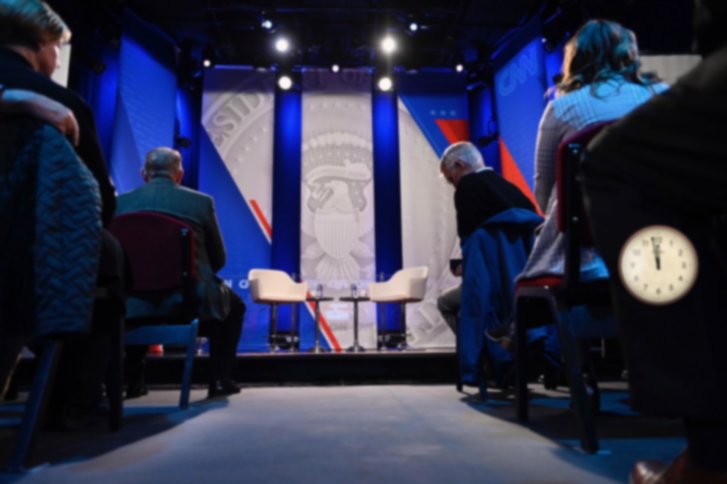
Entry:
11.58
